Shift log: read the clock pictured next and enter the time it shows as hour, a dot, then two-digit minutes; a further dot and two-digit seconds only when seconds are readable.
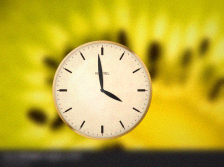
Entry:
3.59
